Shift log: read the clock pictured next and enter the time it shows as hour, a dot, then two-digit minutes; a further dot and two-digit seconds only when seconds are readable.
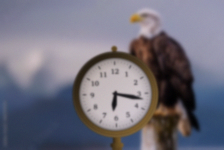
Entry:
6.17
